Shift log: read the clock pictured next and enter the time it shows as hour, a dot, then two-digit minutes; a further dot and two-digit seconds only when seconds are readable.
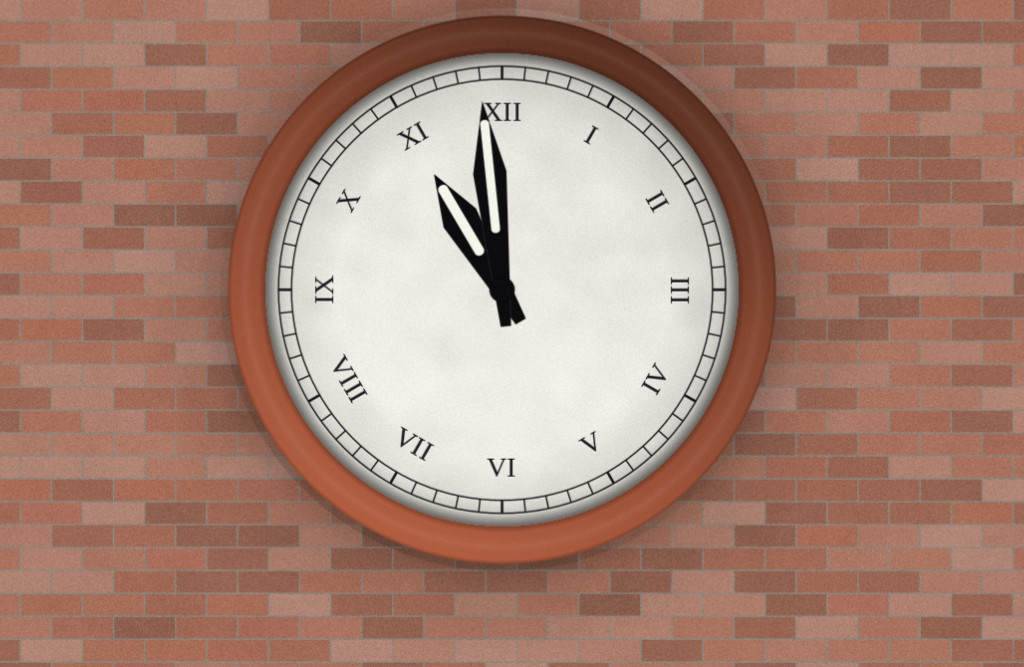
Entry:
10.59
